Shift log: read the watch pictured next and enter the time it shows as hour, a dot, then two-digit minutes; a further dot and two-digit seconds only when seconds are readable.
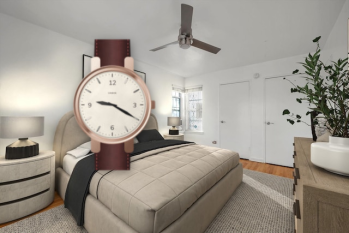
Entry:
9.20
